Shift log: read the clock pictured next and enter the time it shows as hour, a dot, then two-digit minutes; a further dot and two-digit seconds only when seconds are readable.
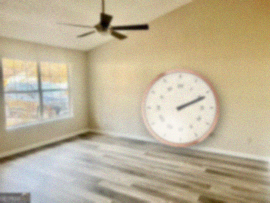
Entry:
2.11
